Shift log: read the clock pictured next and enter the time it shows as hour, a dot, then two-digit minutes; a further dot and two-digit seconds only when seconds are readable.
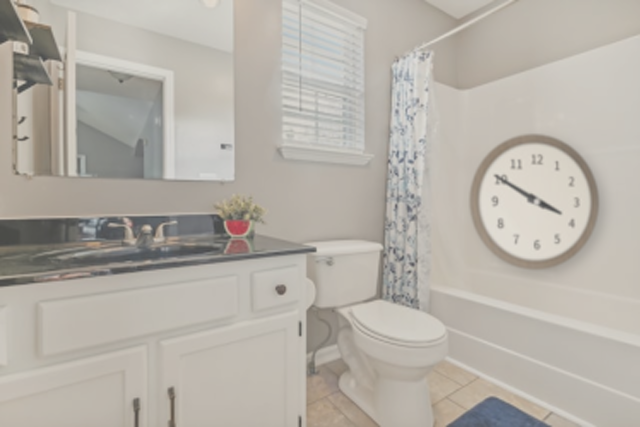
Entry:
3.50
